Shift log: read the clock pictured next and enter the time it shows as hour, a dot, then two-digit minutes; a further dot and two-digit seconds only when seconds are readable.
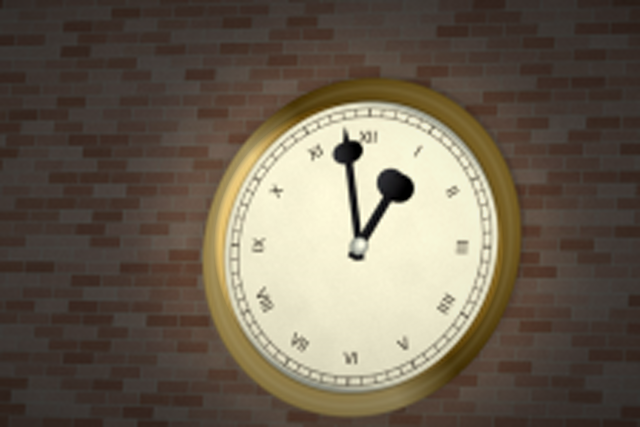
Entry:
12.58
